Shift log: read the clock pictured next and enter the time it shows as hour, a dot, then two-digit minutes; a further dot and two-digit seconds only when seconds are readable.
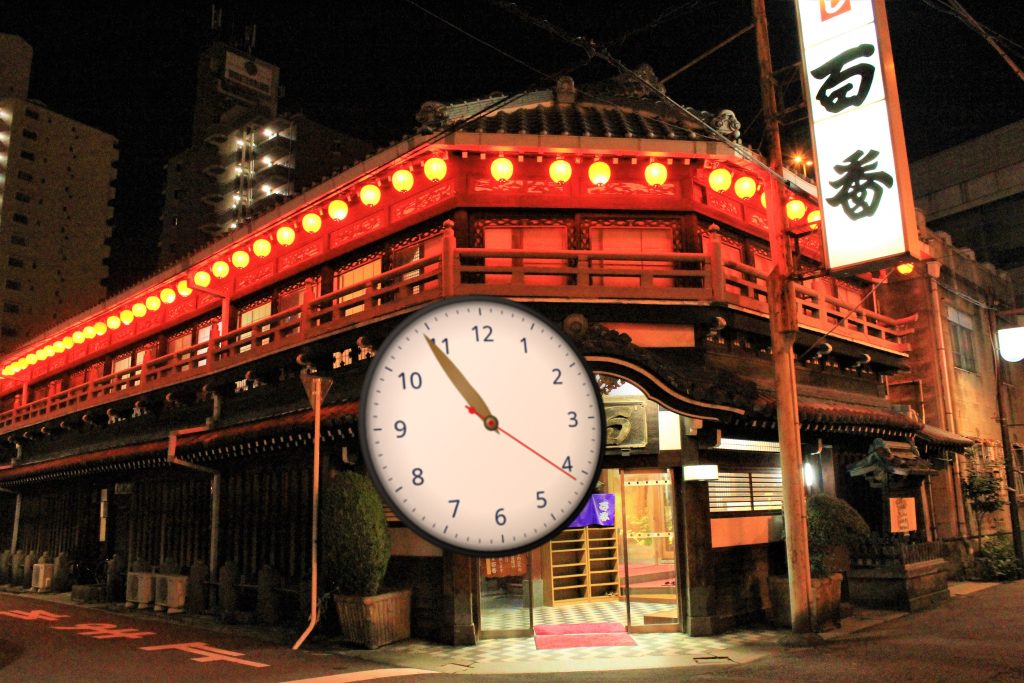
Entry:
10.54.21
